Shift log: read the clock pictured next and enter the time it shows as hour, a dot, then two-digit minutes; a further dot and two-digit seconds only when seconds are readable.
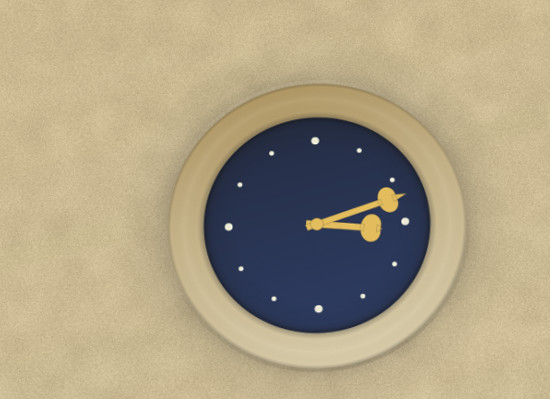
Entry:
3.12
